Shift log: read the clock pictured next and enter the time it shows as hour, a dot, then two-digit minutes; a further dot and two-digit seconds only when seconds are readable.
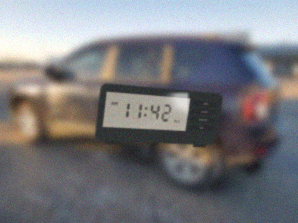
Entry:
11.42
